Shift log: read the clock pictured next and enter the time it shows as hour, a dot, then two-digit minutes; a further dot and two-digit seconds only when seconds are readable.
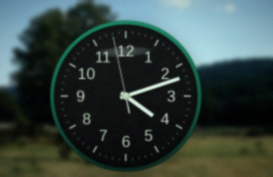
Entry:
4.11.58
